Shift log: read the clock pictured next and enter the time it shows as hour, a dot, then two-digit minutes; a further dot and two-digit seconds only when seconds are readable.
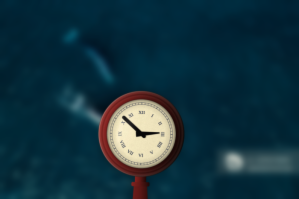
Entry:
2.52
